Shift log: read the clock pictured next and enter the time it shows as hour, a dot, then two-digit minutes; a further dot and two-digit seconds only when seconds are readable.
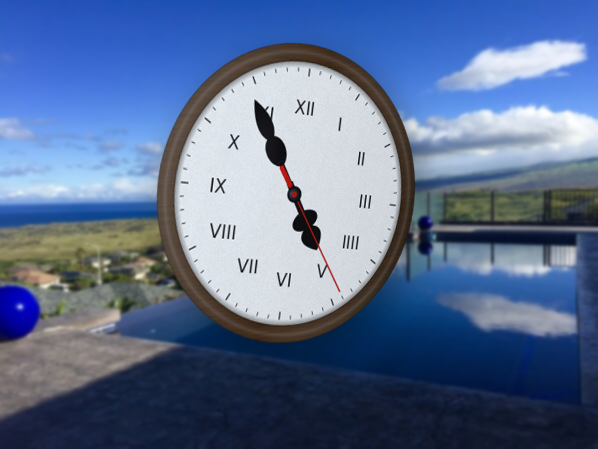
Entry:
4.54.24
